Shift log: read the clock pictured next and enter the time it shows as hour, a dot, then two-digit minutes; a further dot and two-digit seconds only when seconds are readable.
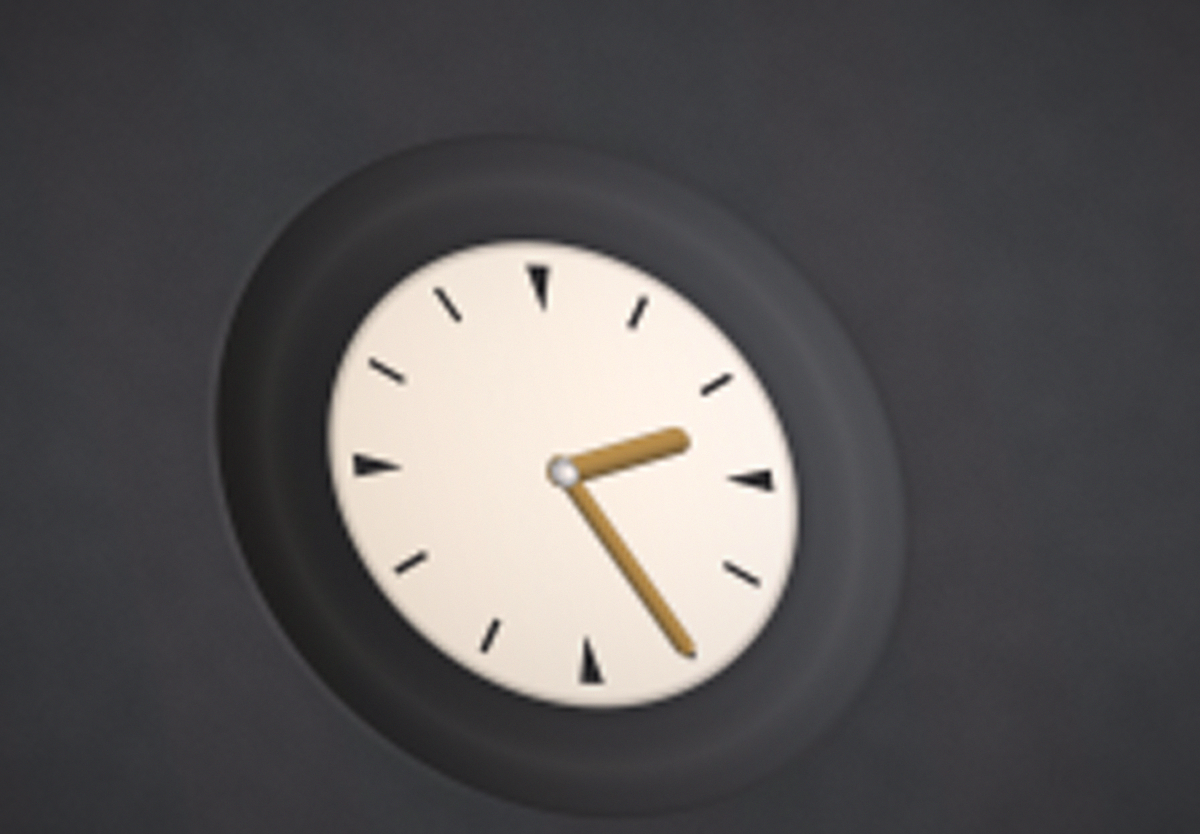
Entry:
2.25
